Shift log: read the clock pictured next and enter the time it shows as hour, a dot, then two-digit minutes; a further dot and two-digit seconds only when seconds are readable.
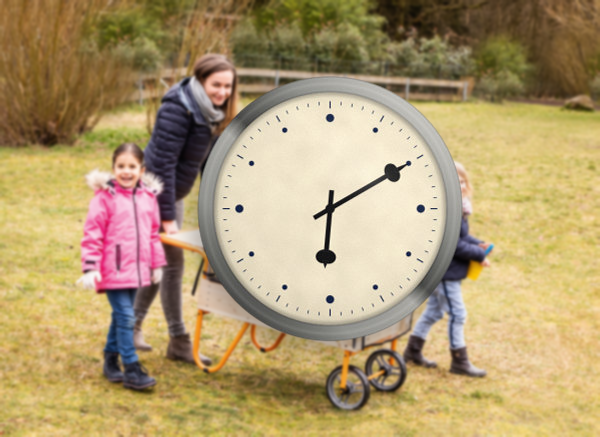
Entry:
6.10
